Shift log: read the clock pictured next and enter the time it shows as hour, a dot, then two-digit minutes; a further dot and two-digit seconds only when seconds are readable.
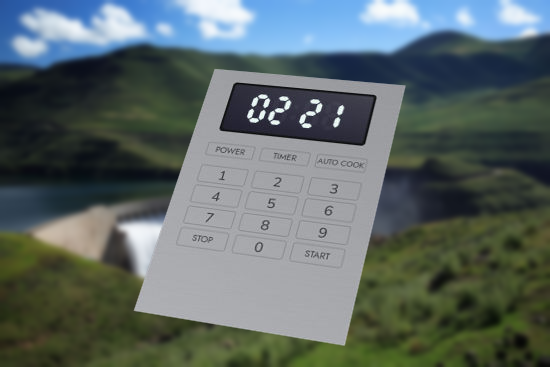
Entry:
2.21
